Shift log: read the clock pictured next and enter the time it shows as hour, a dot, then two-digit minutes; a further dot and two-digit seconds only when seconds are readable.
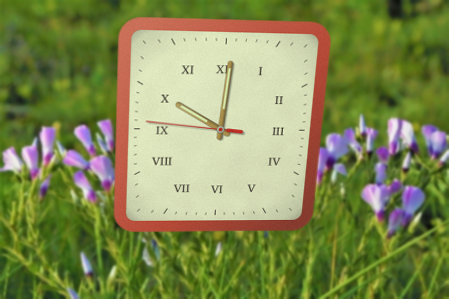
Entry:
10.00.46
